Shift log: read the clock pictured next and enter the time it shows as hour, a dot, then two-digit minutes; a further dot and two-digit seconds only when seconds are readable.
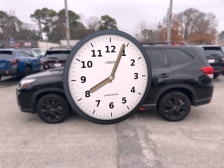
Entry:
8.04
